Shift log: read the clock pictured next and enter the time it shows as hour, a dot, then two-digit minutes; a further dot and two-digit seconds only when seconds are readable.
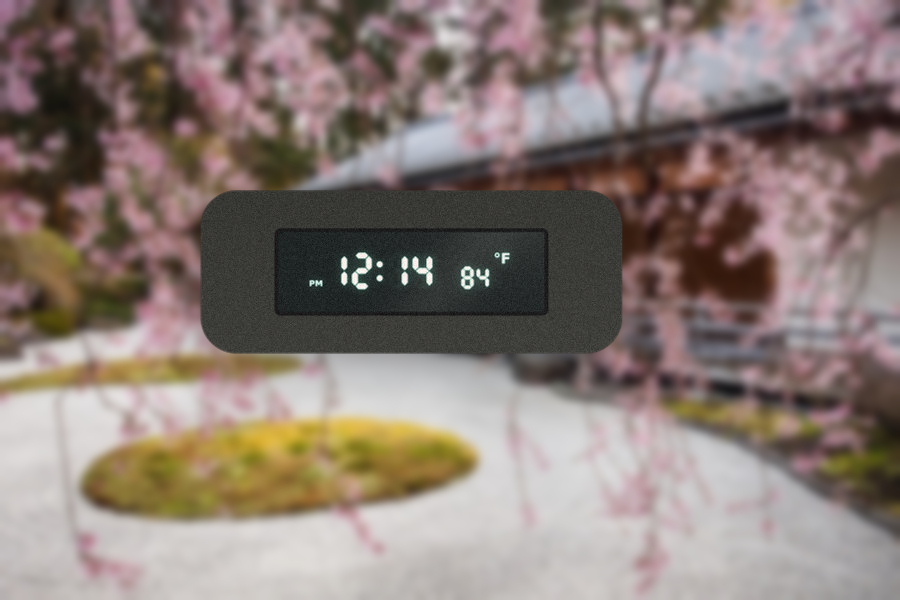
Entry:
12.14
